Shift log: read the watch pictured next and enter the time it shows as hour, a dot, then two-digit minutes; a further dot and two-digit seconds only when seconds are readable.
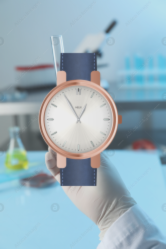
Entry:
12.55
